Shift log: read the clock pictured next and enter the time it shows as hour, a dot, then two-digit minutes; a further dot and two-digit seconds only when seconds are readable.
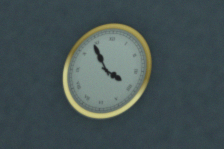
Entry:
3.54
